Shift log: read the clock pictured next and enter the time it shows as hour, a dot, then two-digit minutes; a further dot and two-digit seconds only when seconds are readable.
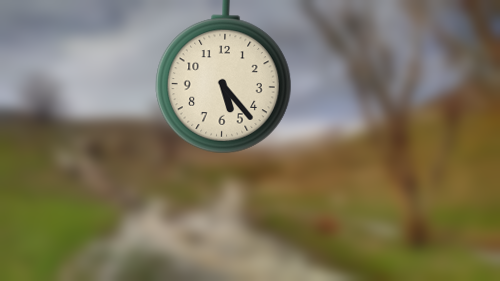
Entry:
5.23
